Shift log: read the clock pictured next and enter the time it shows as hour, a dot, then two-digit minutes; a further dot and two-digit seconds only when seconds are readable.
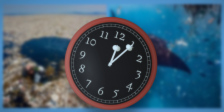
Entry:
12.05
